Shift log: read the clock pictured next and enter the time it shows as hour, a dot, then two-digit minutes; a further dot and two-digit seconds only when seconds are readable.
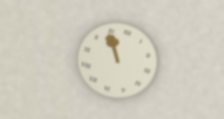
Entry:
10.54
